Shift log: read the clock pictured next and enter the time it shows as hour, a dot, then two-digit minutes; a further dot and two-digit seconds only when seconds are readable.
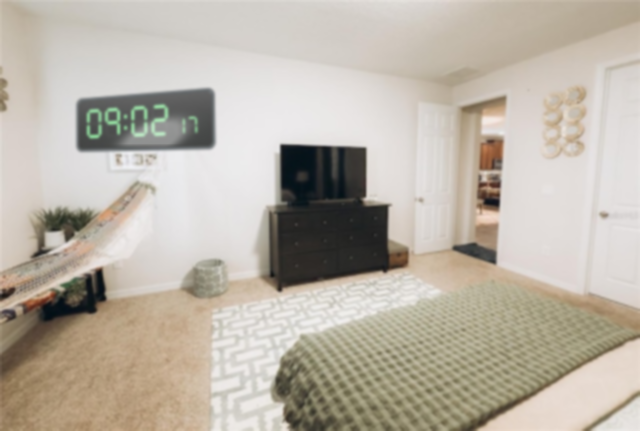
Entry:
9.02.17
